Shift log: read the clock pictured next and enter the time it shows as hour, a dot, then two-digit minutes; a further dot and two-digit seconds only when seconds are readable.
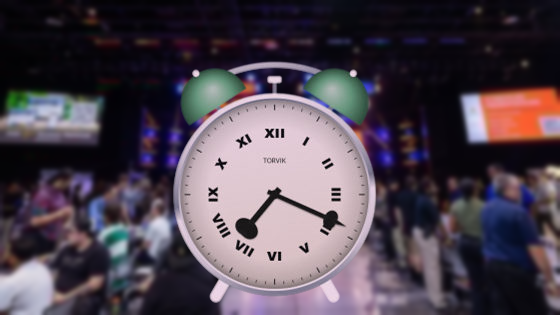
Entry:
7.19
